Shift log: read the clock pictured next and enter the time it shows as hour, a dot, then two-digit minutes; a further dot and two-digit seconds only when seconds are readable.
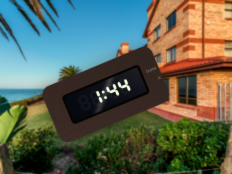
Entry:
1.44
